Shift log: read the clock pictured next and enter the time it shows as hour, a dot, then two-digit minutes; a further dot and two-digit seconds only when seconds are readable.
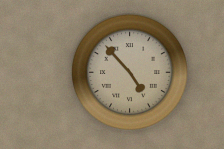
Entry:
4.53
